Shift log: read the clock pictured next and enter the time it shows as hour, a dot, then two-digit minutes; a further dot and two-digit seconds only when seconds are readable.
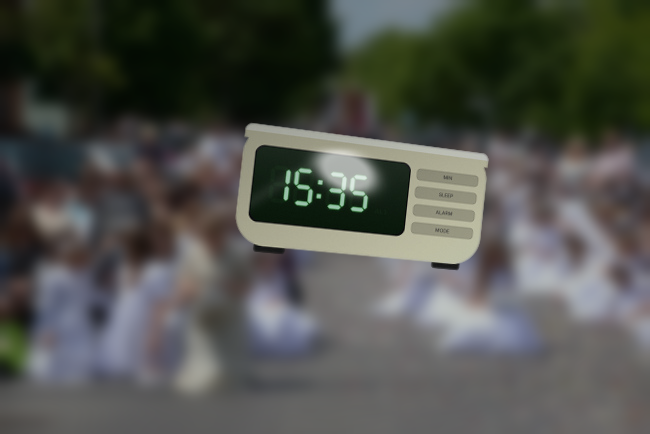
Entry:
15.35
